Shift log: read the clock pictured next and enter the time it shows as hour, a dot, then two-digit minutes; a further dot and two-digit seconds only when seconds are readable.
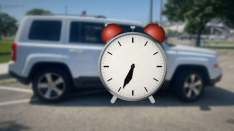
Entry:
6.34
